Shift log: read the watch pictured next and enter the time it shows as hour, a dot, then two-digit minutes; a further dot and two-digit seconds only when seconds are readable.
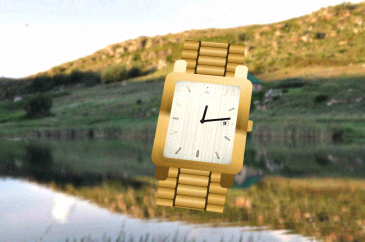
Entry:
12.13
